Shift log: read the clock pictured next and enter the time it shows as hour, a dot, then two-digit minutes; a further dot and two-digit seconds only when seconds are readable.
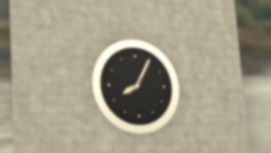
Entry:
8.05
